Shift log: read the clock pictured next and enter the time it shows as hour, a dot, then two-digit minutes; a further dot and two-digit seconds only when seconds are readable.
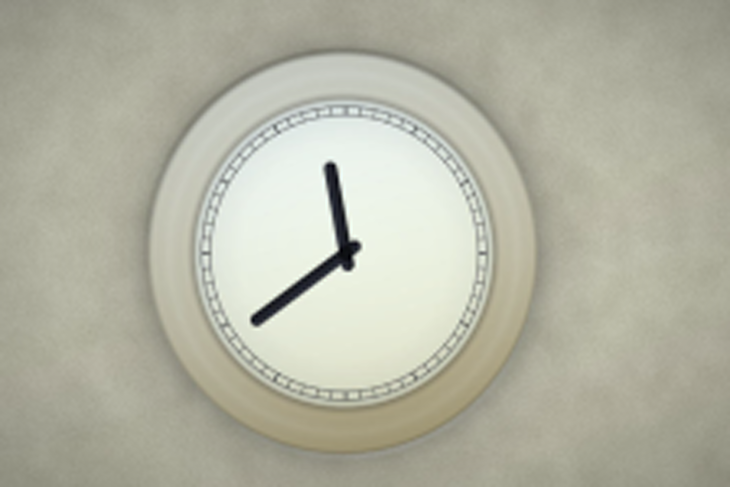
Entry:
11.39
